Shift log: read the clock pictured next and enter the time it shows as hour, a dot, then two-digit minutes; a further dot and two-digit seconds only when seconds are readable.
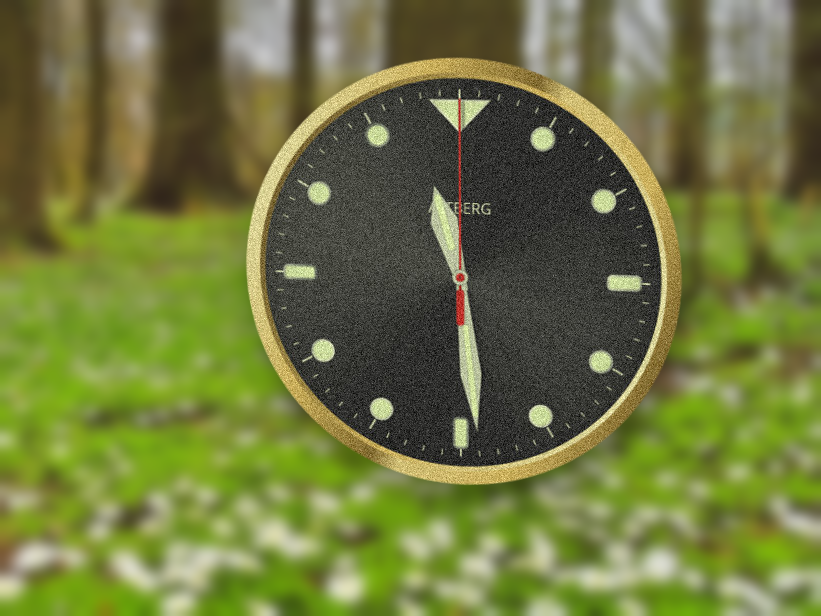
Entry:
11.29.00
